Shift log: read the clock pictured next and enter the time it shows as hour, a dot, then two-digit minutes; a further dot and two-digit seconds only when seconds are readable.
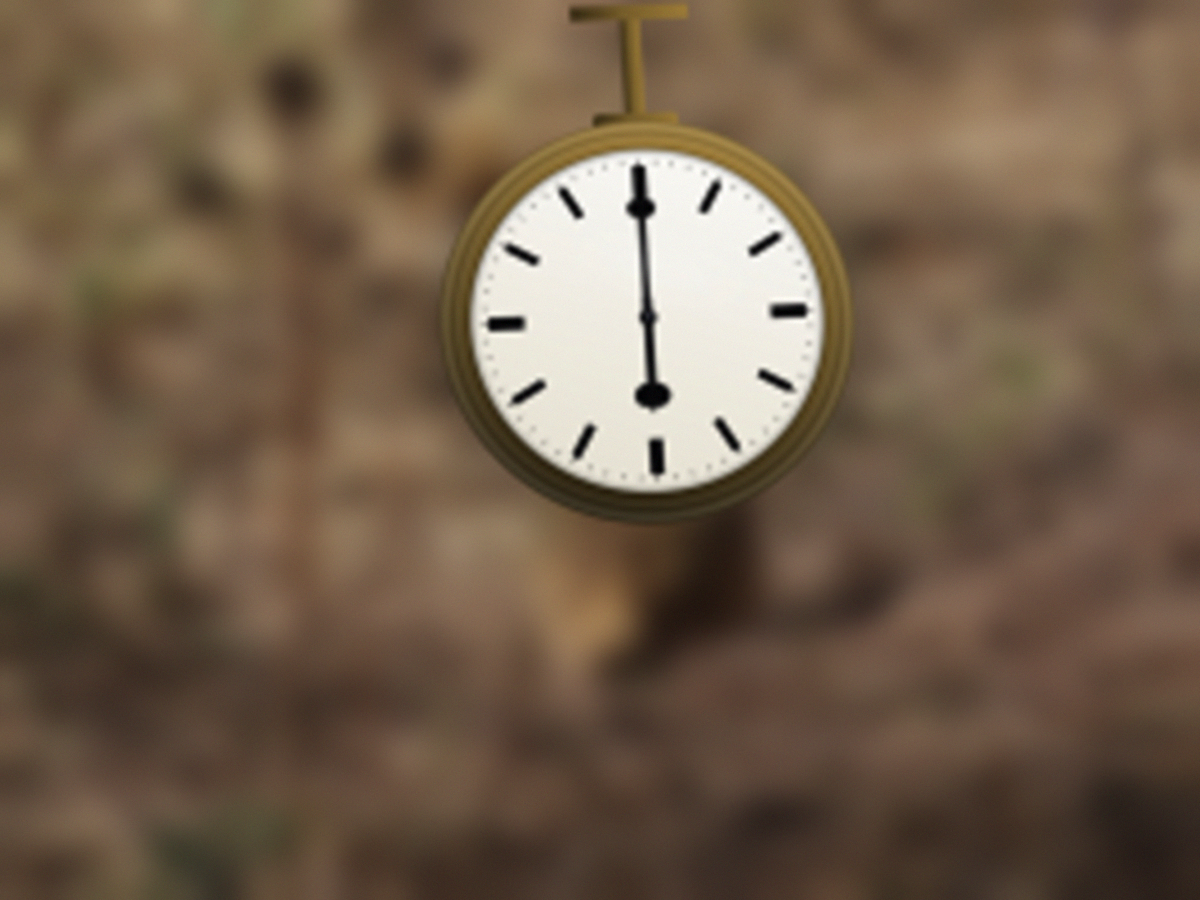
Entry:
6.00
